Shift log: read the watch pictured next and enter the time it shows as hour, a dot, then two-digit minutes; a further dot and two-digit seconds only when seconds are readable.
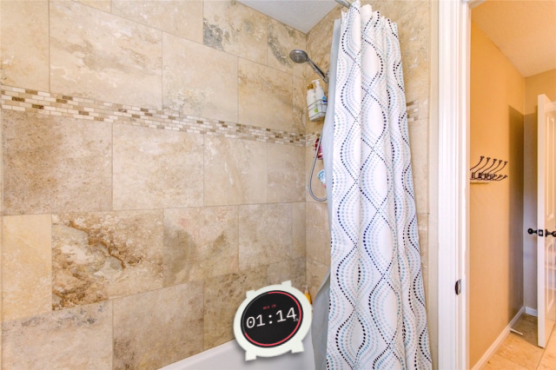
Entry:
1.14
